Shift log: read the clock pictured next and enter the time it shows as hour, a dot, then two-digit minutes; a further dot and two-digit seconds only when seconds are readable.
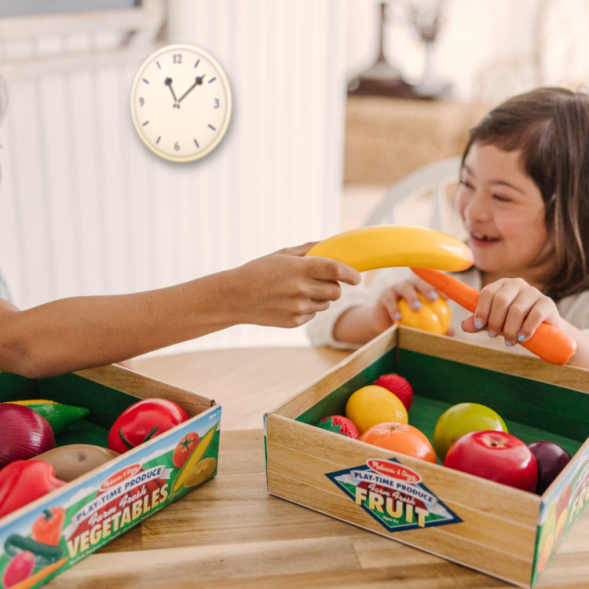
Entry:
11.08
